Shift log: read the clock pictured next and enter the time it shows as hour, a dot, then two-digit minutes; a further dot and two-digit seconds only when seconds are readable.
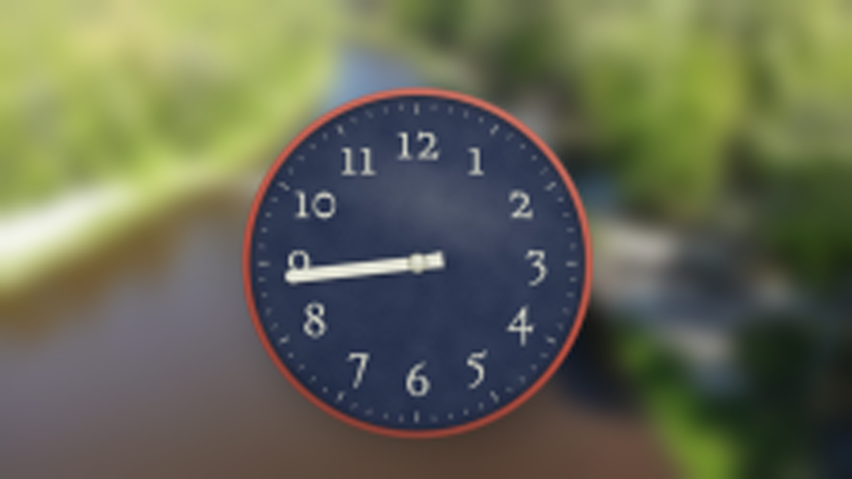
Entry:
8.44
